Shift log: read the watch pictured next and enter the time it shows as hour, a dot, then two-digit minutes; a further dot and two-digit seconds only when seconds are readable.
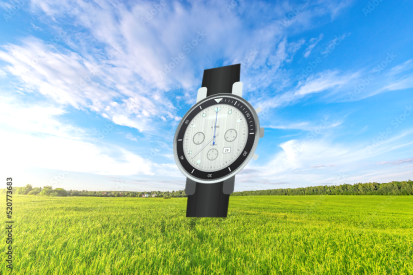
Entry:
11.38
